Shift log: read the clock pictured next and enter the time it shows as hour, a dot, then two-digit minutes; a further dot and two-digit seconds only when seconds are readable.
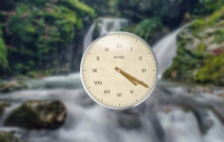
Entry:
4.20
